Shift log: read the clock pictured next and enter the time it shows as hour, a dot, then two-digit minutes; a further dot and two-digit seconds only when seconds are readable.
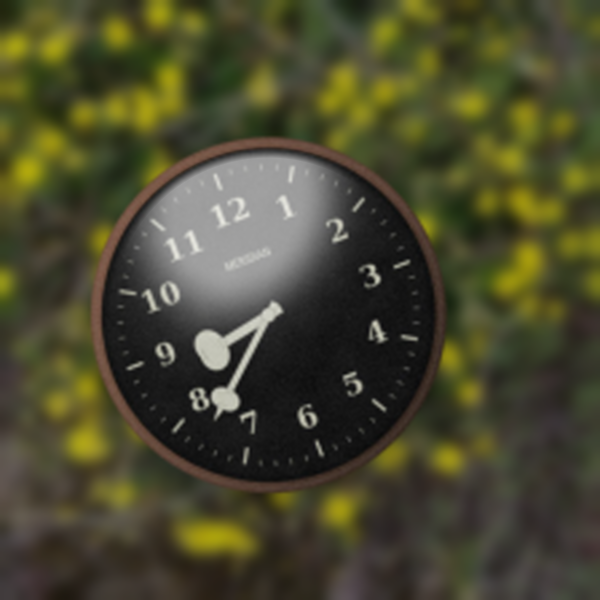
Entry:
8.38
